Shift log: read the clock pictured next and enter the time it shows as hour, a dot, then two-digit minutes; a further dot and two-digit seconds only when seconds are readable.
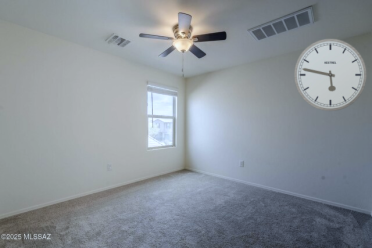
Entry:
5.47
